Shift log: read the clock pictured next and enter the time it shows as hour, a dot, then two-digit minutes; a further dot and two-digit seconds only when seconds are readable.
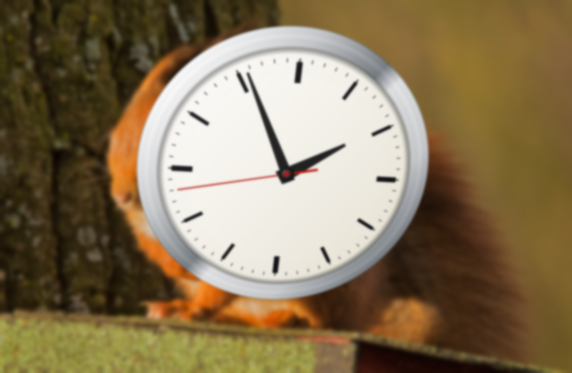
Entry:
1.55.43
